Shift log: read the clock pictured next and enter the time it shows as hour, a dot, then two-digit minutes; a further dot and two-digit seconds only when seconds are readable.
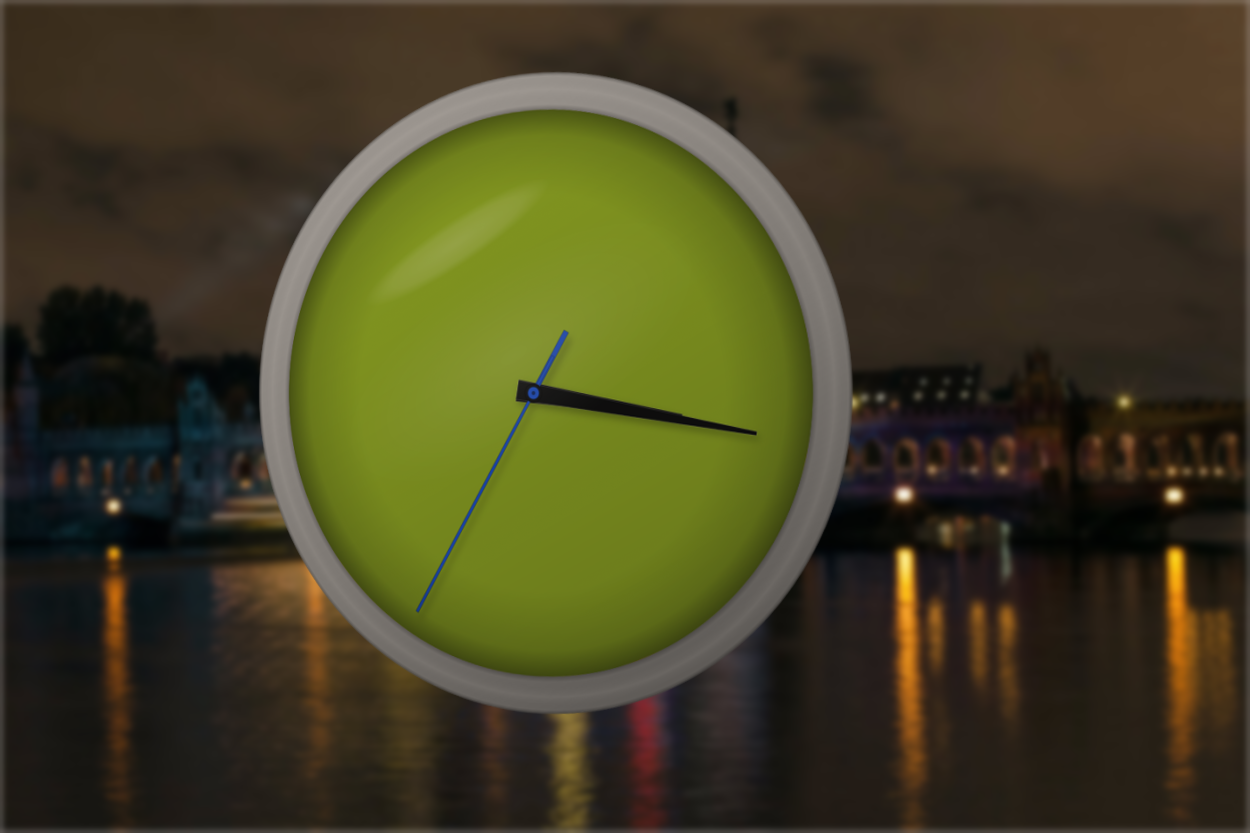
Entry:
3.16.35
